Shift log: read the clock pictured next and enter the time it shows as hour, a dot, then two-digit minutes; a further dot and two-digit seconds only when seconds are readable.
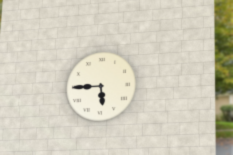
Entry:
5.45
